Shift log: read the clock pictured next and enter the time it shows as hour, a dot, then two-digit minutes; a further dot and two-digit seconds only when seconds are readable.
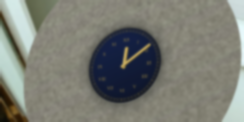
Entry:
12.09
